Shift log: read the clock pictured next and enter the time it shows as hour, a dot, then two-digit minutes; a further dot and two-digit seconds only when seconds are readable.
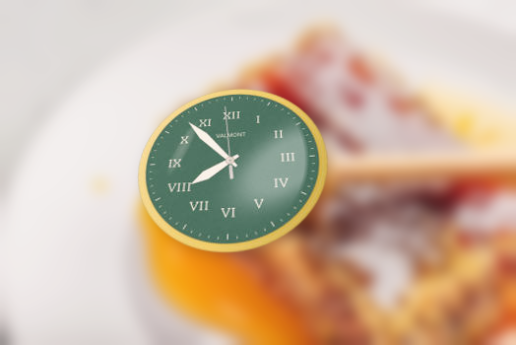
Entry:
7.52.59
